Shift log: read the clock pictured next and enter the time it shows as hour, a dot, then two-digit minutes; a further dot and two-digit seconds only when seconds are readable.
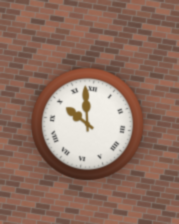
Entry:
9.58
